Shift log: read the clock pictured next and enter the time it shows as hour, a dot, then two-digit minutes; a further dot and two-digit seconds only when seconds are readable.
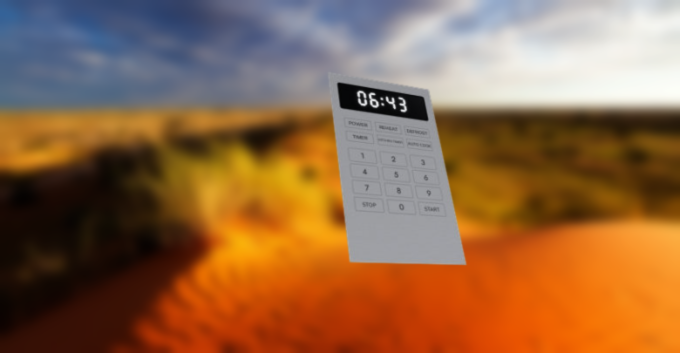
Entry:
6.43
